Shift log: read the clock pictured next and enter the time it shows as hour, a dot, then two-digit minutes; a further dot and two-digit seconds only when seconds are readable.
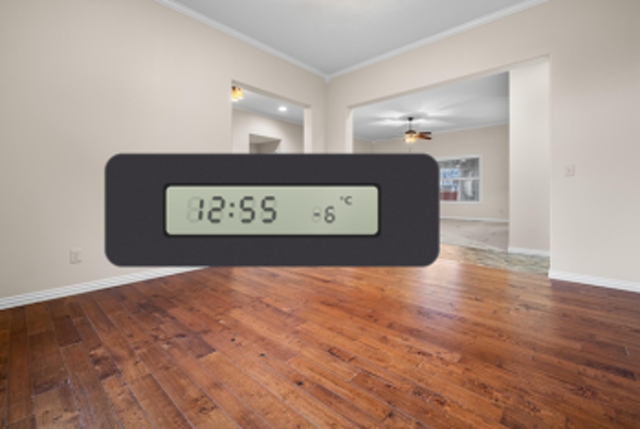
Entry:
12.55
